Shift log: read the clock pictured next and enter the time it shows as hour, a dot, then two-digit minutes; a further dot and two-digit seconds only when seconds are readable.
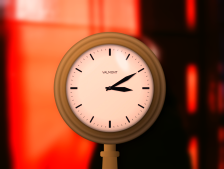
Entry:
3.10
